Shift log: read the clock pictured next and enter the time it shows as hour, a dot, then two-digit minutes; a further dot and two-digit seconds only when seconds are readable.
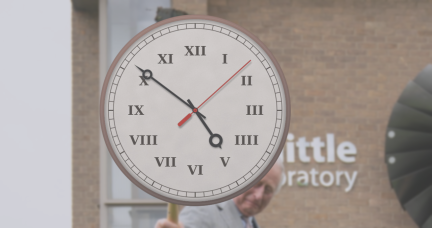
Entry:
4.51.08
